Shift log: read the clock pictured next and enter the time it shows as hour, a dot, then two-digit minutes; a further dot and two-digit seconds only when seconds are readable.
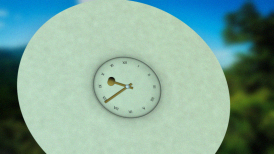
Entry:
9.39
